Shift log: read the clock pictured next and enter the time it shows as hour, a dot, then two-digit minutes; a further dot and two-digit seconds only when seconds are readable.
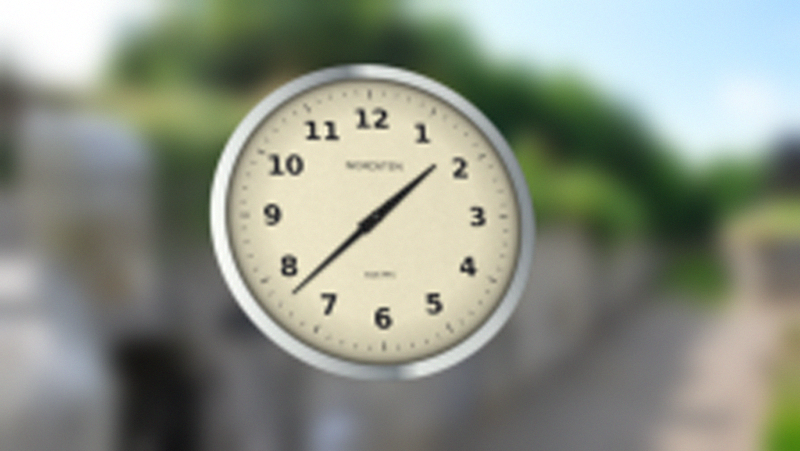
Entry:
1.38
